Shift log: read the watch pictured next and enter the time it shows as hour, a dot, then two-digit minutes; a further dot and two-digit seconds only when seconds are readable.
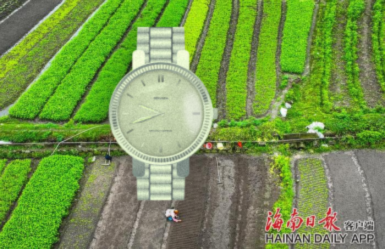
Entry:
9.42
